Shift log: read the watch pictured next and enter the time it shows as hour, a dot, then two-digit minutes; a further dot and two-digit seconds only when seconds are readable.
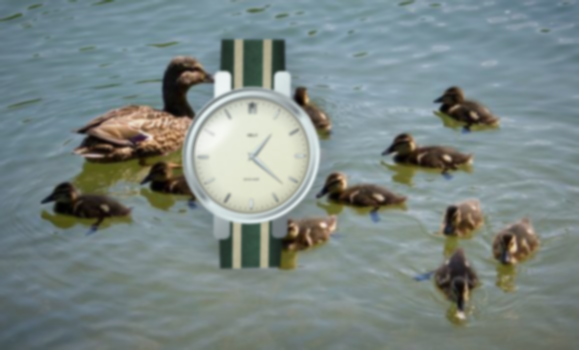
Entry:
1.22
